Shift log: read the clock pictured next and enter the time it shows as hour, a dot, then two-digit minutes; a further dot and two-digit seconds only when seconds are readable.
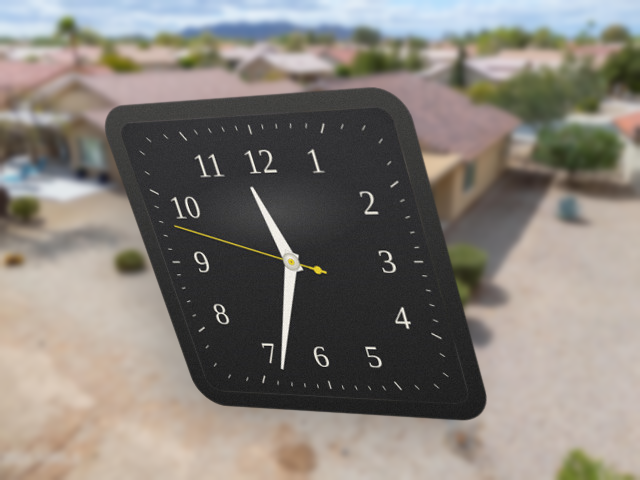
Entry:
11.33.48
